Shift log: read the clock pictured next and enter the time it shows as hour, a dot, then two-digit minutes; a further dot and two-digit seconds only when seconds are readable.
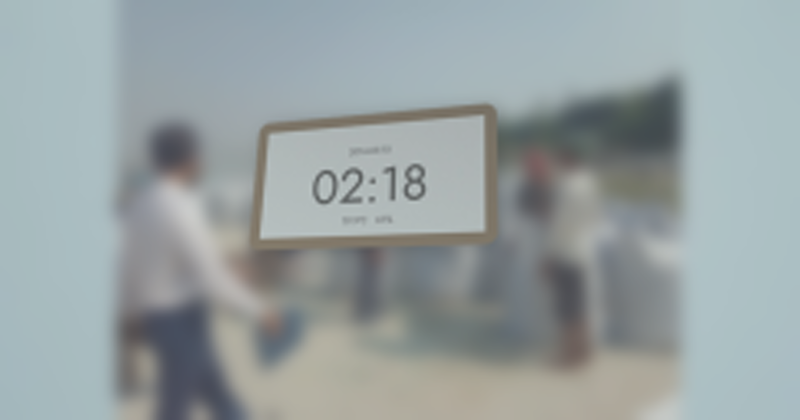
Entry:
2.18
